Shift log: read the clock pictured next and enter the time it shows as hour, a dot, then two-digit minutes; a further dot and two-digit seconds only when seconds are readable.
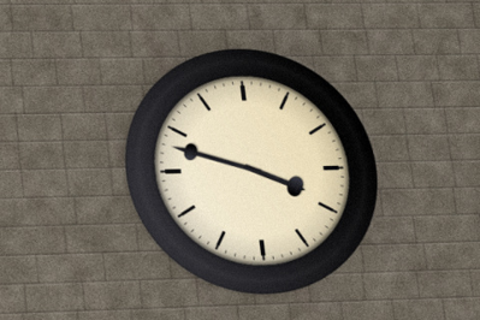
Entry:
3.48
